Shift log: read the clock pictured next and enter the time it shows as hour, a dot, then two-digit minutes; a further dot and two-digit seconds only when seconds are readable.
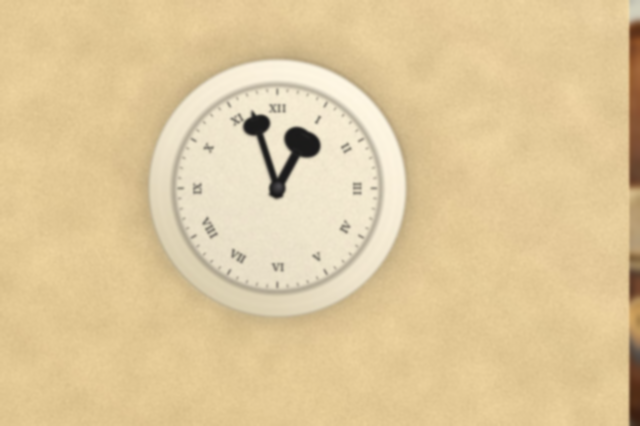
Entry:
12.57
